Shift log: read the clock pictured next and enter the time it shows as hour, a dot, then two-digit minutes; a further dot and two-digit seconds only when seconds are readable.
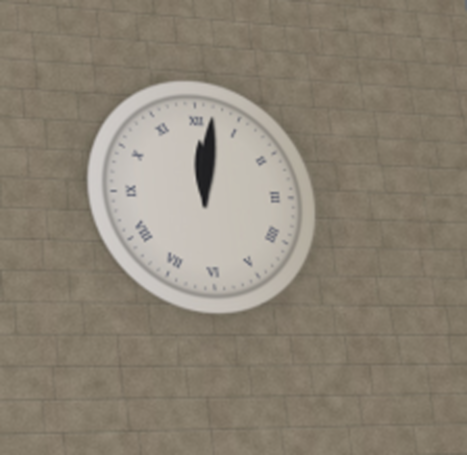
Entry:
12.02
